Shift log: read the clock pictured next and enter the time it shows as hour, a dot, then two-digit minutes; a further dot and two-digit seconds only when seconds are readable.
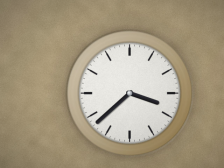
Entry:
3.38
